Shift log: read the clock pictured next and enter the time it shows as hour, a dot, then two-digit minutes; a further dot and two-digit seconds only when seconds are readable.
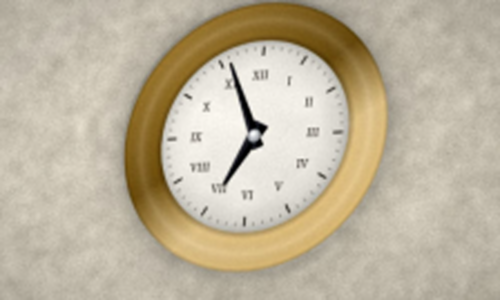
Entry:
6.56
